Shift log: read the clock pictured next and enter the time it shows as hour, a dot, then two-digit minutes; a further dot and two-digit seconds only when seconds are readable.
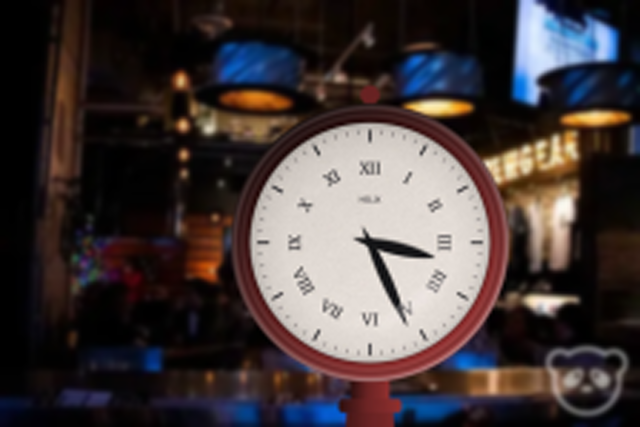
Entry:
3.26
